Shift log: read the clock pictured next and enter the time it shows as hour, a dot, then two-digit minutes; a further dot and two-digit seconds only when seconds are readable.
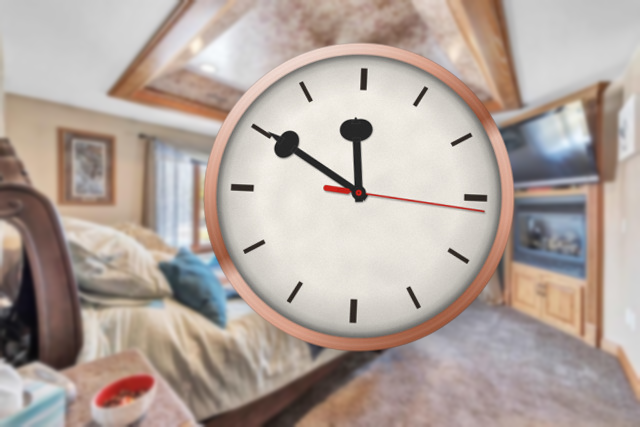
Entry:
11.50.16
